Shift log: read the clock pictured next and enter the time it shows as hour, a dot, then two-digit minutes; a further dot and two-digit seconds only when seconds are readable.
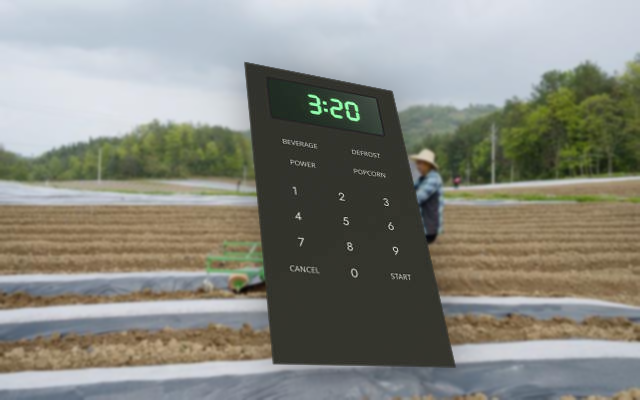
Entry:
3.20
